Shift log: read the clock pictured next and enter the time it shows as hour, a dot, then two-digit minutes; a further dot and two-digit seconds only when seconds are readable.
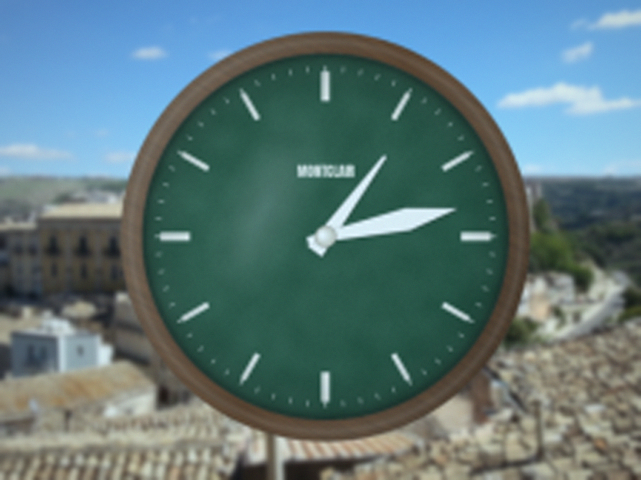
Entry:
1.13
